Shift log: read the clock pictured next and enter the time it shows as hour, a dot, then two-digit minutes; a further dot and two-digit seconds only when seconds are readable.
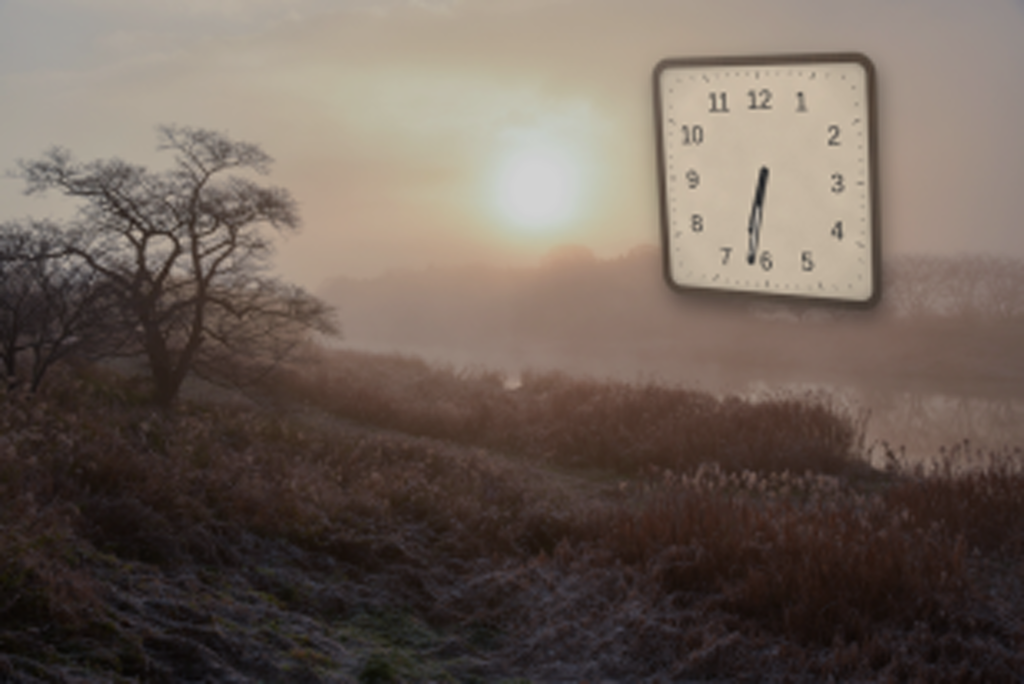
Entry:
6.32
